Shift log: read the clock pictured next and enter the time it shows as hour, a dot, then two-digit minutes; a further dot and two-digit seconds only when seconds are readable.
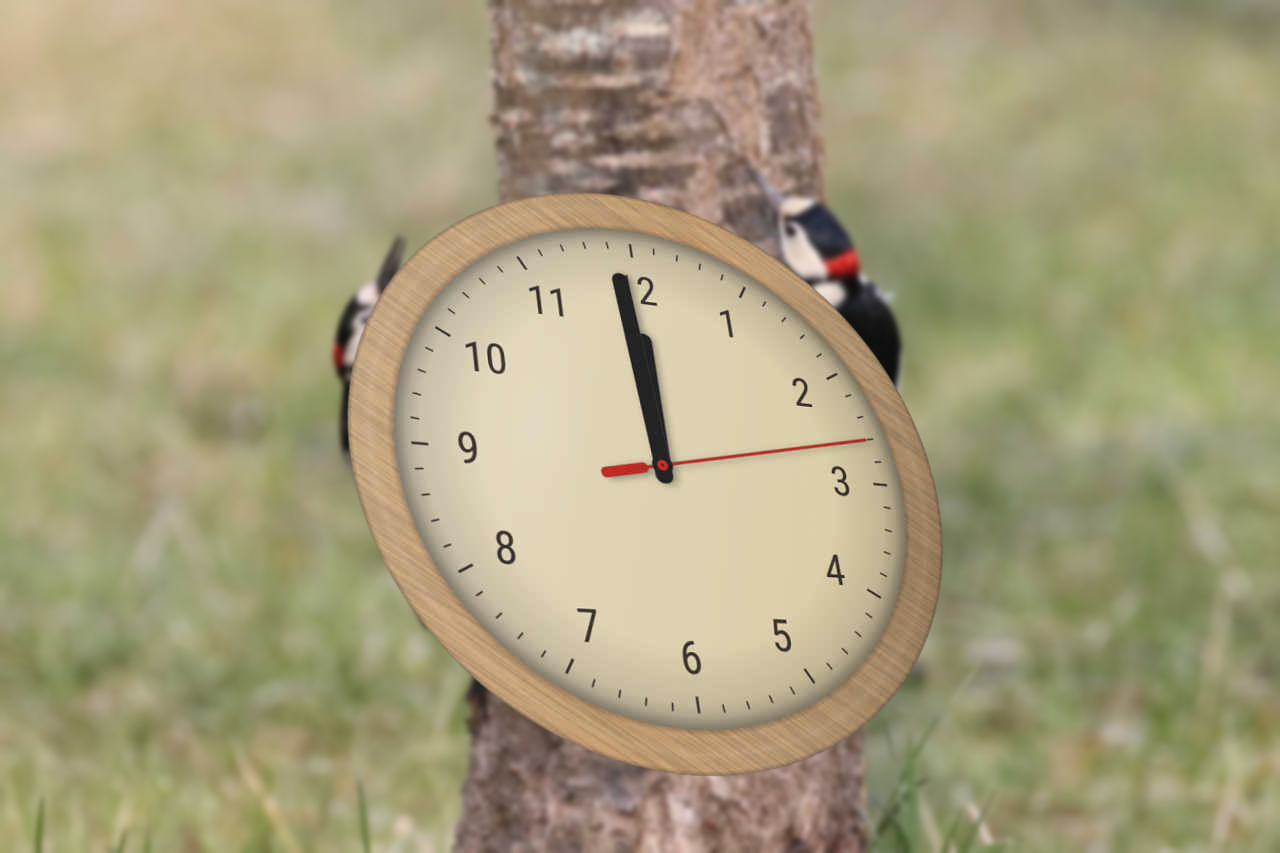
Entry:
11.59.13
